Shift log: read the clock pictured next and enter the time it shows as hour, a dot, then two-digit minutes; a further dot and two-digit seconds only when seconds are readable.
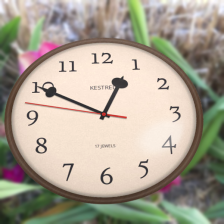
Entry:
12.49.47
